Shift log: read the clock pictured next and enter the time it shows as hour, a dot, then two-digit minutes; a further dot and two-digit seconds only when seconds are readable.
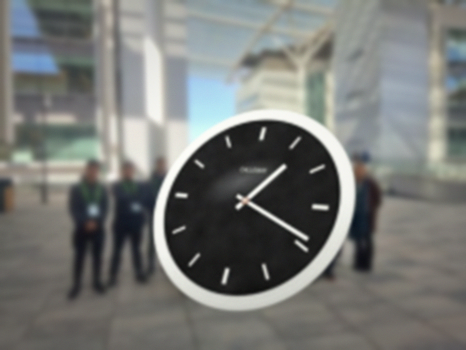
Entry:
1.19
